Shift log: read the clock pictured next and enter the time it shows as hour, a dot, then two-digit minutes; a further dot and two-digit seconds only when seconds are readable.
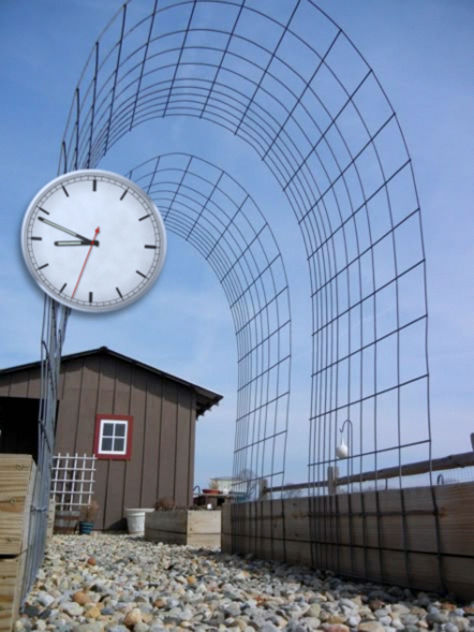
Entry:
8.48.33
